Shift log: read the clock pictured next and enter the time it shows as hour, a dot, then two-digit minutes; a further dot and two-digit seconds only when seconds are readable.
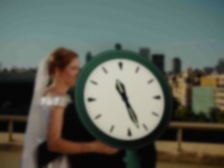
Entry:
11.27
